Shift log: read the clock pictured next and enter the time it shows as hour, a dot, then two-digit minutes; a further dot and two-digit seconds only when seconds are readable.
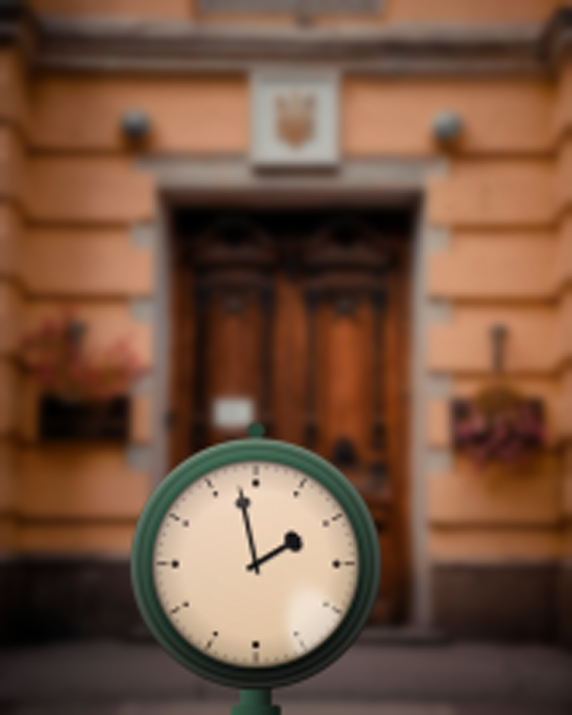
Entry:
1.58
